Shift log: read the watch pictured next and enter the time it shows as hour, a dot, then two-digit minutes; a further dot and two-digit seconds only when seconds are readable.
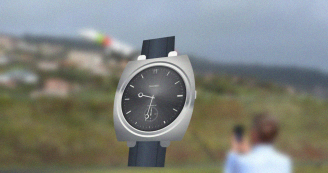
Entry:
9.32
